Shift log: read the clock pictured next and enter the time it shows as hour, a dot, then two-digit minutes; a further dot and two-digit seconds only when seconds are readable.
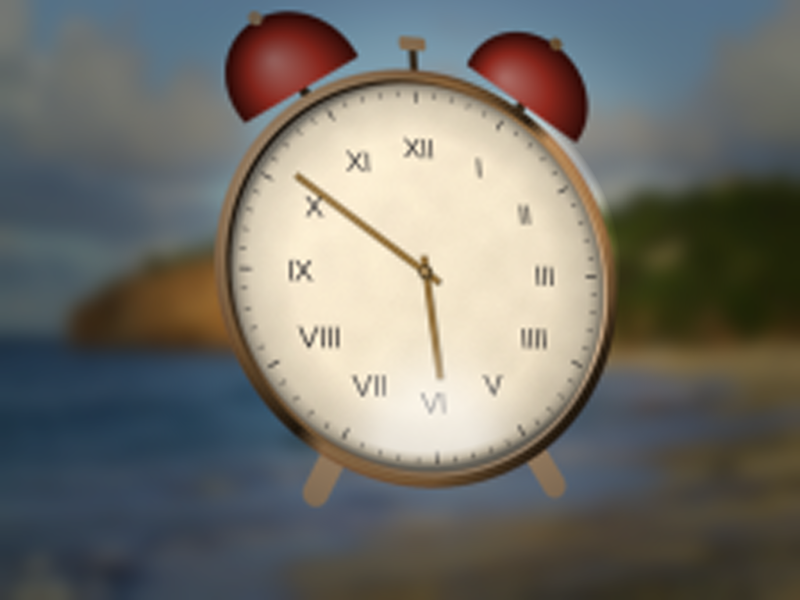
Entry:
5.51
